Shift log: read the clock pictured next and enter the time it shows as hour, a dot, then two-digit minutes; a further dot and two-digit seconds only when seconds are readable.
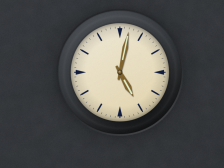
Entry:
5.02
